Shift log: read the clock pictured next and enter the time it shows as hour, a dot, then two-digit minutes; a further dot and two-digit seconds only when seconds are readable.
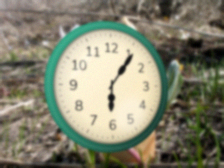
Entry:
6.06
